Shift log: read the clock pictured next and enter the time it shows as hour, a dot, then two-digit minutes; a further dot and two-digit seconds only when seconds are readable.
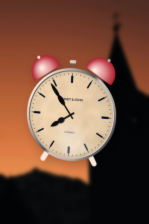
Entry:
7.54
